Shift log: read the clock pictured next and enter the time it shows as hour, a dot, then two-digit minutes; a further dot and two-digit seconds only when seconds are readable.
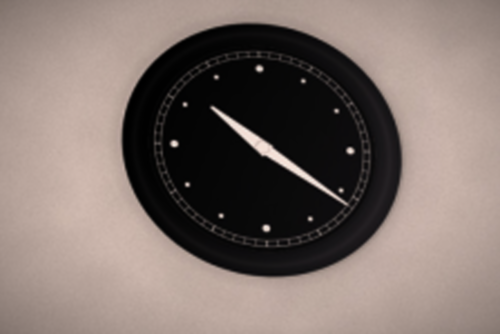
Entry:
10.21
